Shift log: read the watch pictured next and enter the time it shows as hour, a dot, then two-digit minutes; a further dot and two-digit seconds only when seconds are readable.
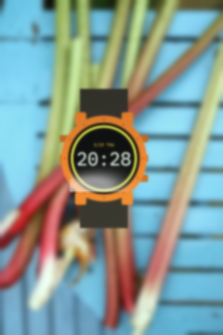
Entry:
20.28
